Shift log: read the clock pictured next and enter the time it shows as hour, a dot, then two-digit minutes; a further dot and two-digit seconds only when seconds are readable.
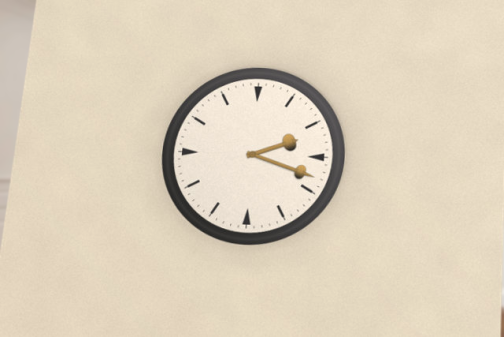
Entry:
2.18
